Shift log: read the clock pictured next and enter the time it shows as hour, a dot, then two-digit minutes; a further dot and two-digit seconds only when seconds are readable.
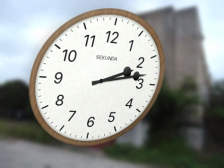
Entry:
2.13
